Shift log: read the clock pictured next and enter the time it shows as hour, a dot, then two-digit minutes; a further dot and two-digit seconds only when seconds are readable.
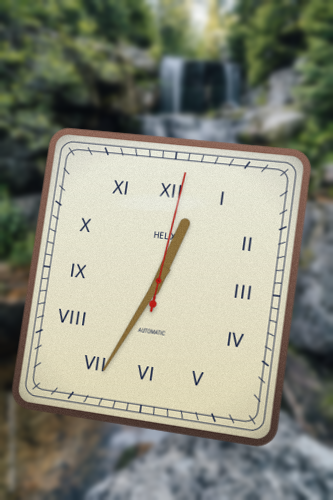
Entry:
12.34.01
